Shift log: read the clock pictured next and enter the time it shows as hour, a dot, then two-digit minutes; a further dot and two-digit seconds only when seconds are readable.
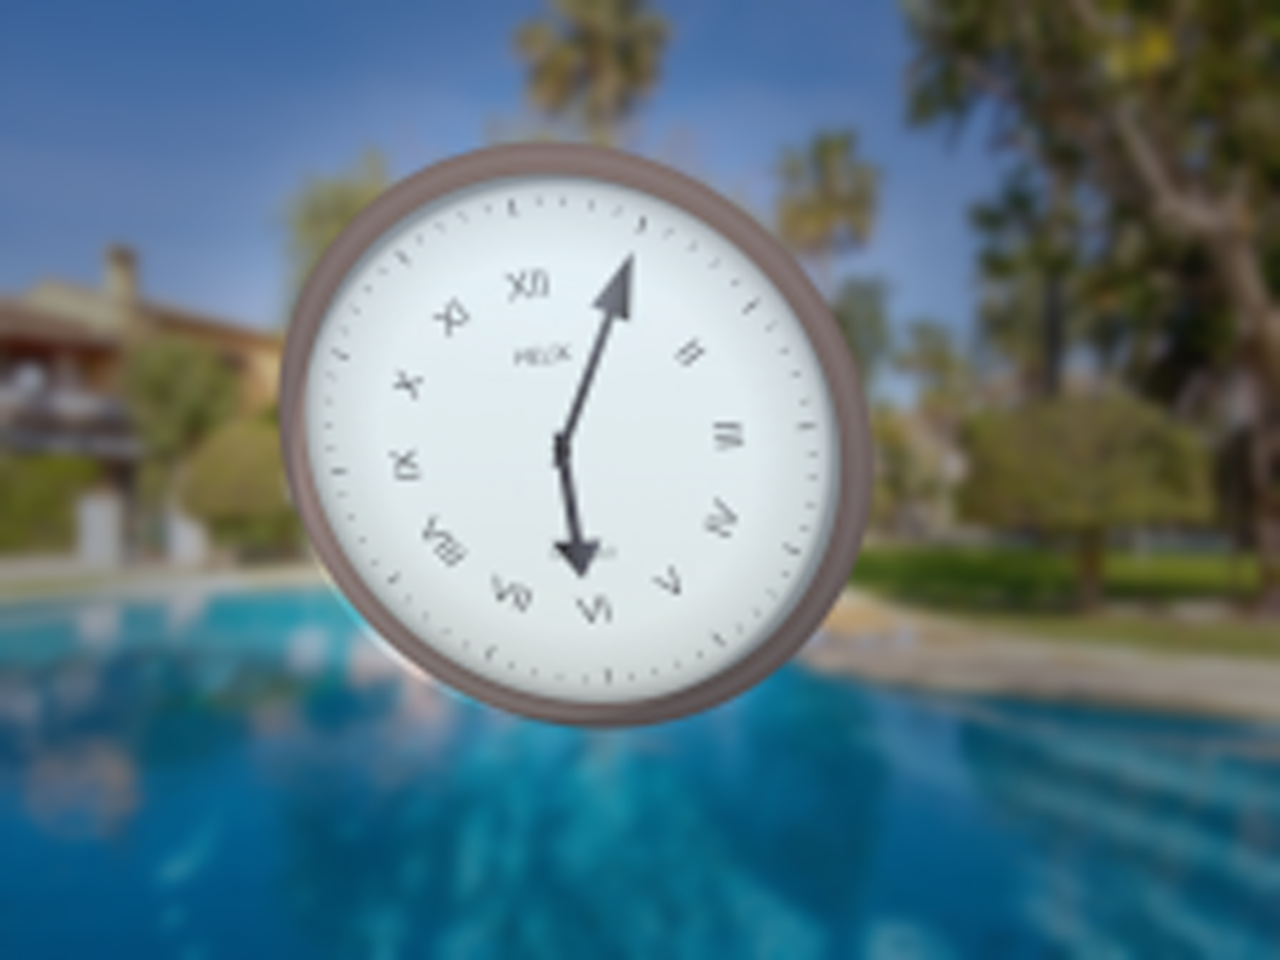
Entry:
6.05
